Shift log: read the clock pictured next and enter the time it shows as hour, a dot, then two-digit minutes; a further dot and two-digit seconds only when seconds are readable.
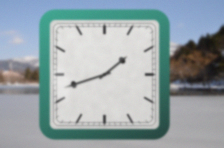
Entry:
1.42
